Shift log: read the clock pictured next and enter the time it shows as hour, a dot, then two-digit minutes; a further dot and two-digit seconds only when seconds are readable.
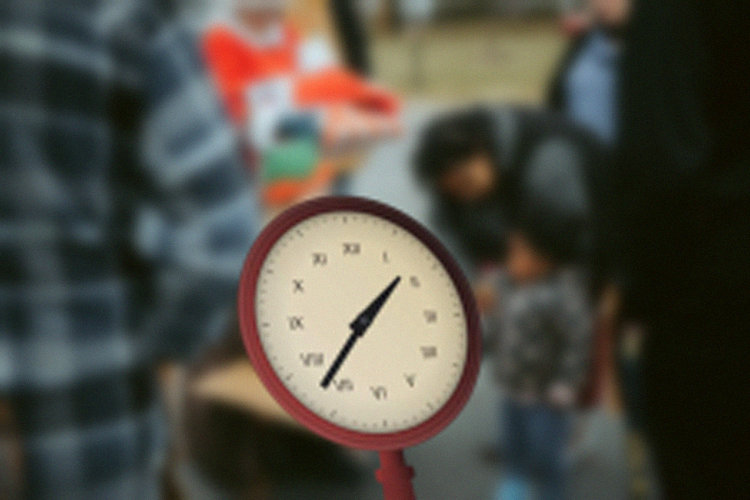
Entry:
1.37
